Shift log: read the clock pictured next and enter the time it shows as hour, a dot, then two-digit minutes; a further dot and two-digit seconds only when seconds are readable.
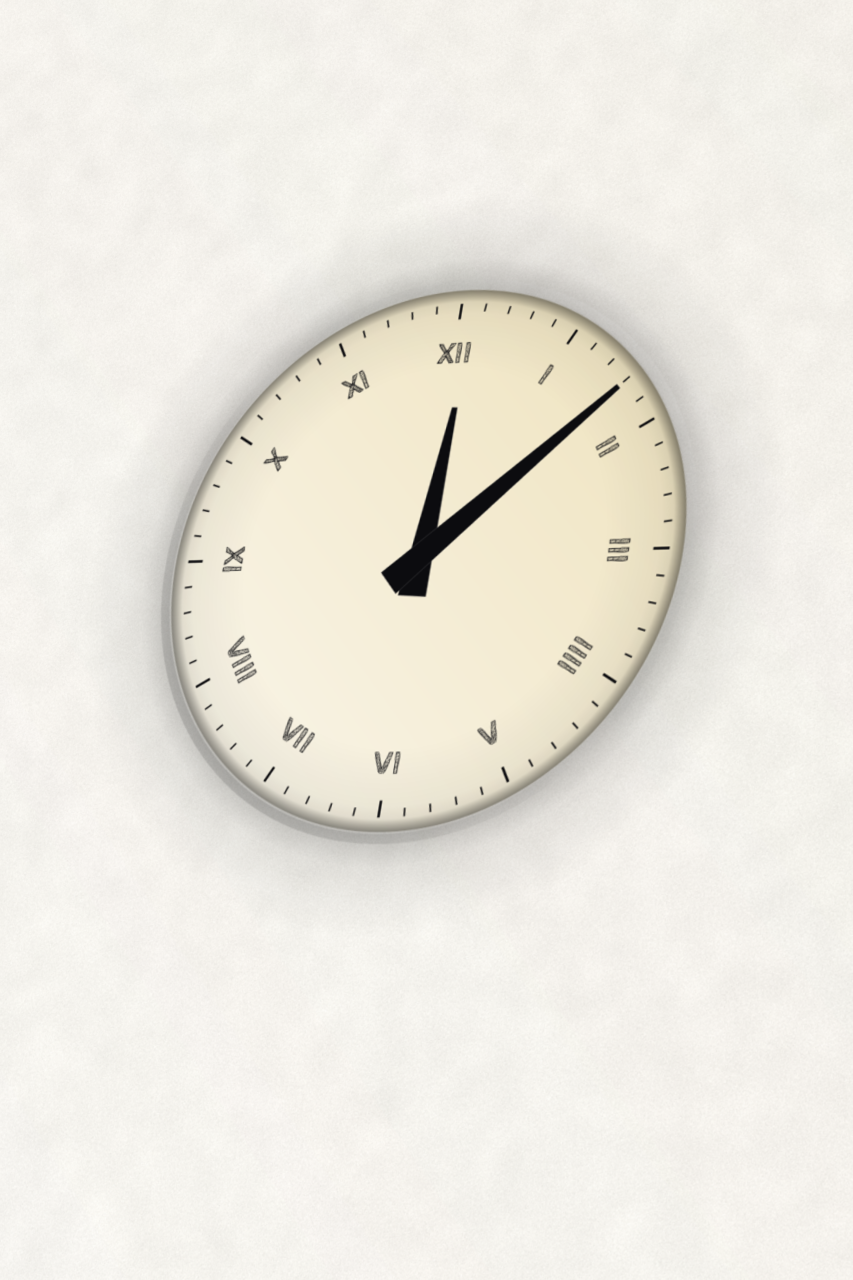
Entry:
12.08
